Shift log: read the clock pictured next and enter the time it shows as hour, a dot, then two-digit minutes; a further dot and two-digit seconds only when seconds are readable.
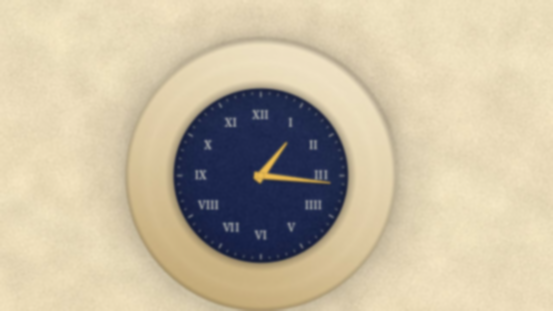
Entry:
1.16
